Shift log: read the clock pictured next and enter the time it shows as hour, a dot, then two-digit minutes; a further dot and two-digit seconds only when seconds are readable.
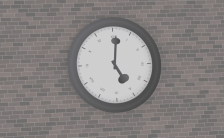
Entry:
5.01
